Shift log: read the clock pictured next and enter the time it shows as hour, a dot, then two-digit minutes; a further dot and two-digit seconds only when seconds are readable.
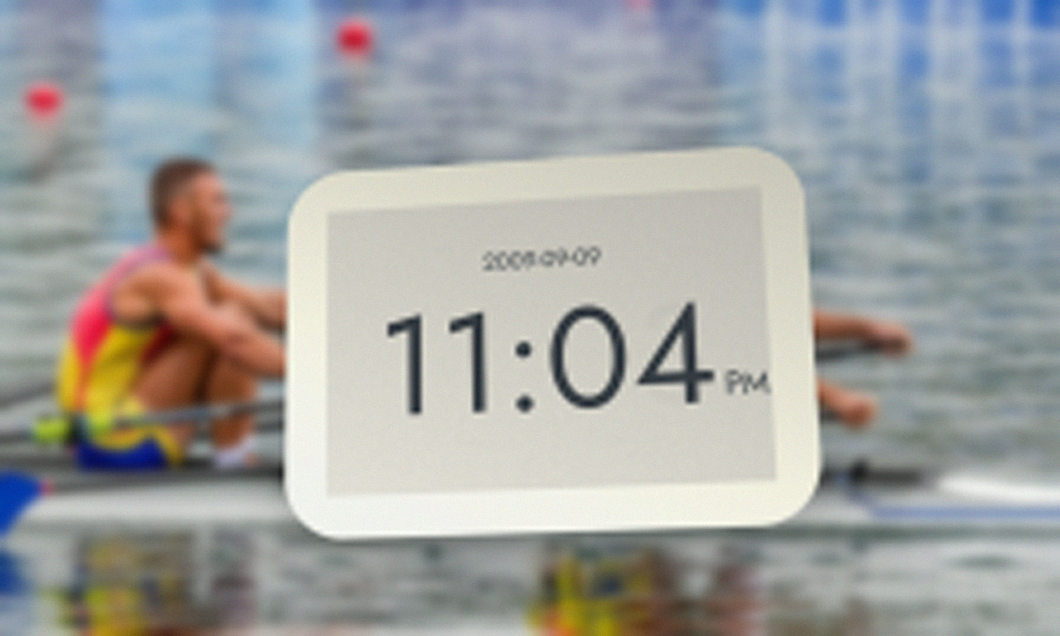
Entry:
11.04
